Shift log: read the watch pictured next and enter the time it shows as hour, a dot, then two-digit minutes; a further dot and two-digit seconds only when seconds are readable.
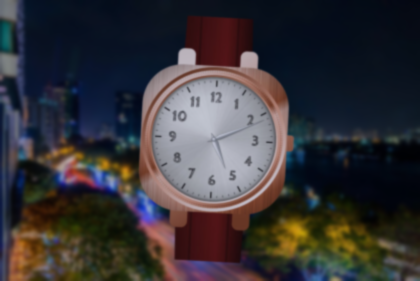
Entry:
5.11
